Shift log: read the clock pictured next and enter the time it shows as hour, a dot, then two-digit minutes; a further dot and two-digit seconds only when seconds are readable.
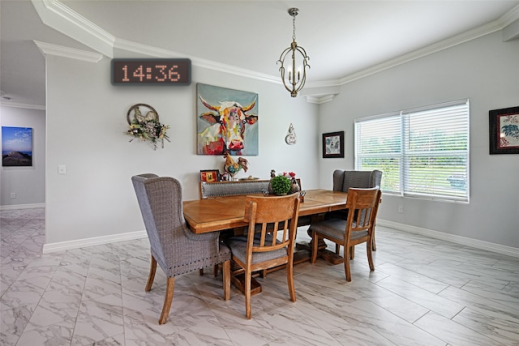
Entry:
14.36
